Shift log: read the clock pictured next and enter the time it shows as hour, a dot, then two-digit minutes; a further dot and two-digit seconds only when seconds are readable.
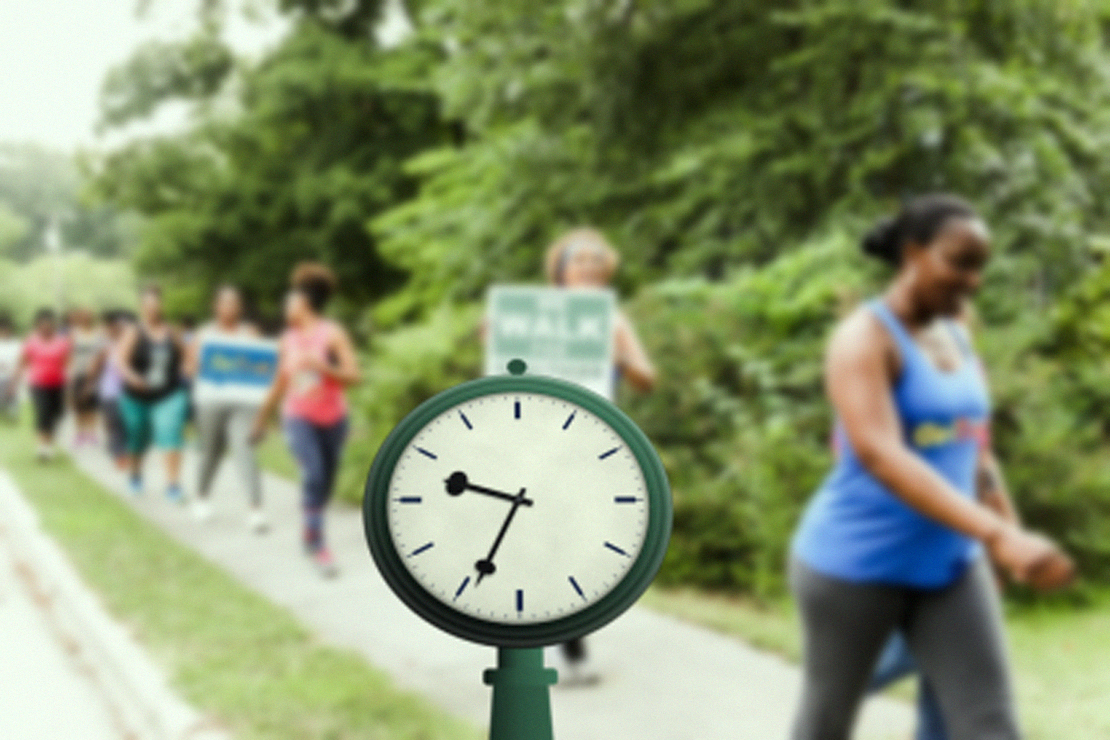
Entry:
9.34
